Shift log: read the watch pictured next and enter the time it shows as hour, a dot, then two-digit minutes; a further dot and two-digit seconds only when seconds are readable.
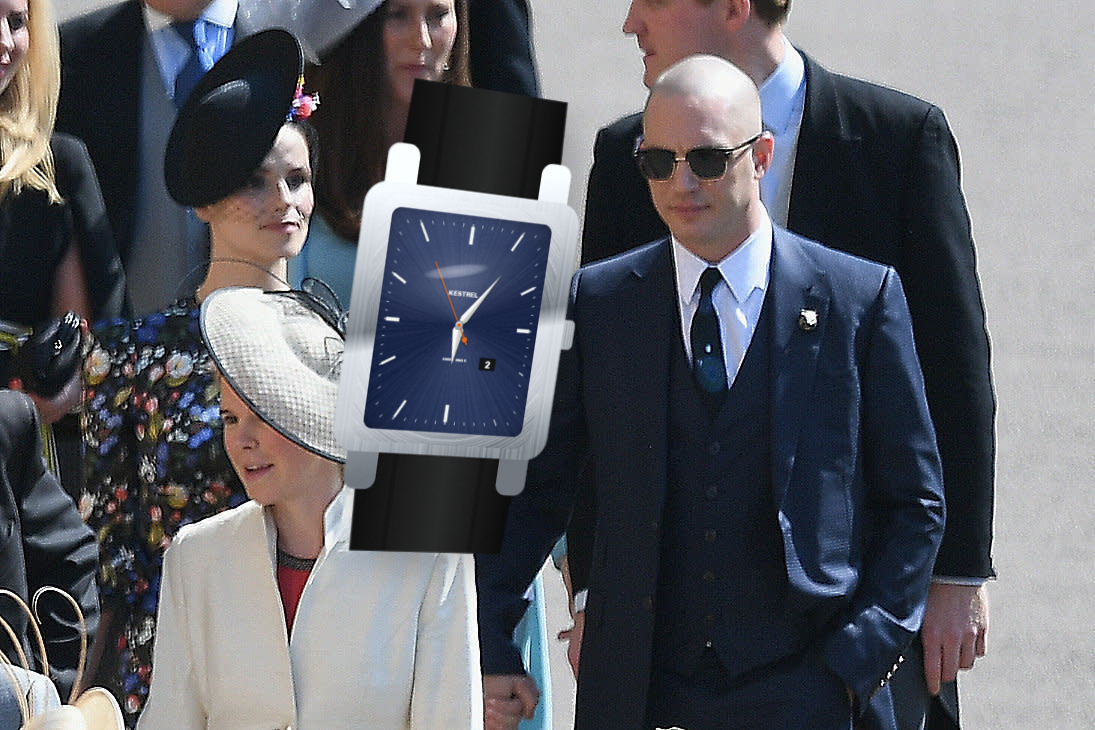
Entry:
6.05.55
